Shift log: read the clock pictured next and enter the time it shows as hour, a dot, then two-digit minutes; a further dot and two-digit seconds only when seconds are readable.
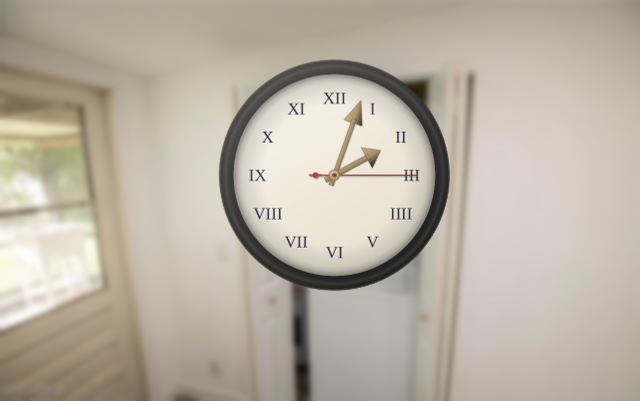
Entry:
2.03.15
